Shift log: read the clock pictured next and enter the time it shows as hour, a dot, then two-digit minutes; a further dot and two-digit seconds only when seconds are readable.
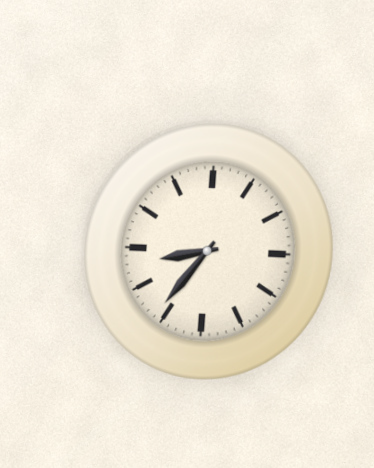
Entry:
8.36
